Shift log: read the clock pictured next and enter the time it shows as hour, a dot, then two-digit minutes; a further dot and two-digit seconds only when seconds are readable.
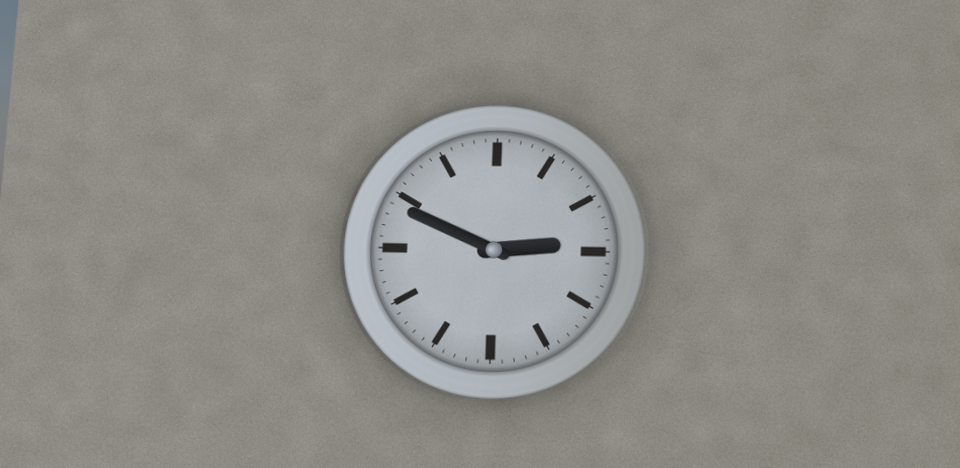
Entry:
2.49
